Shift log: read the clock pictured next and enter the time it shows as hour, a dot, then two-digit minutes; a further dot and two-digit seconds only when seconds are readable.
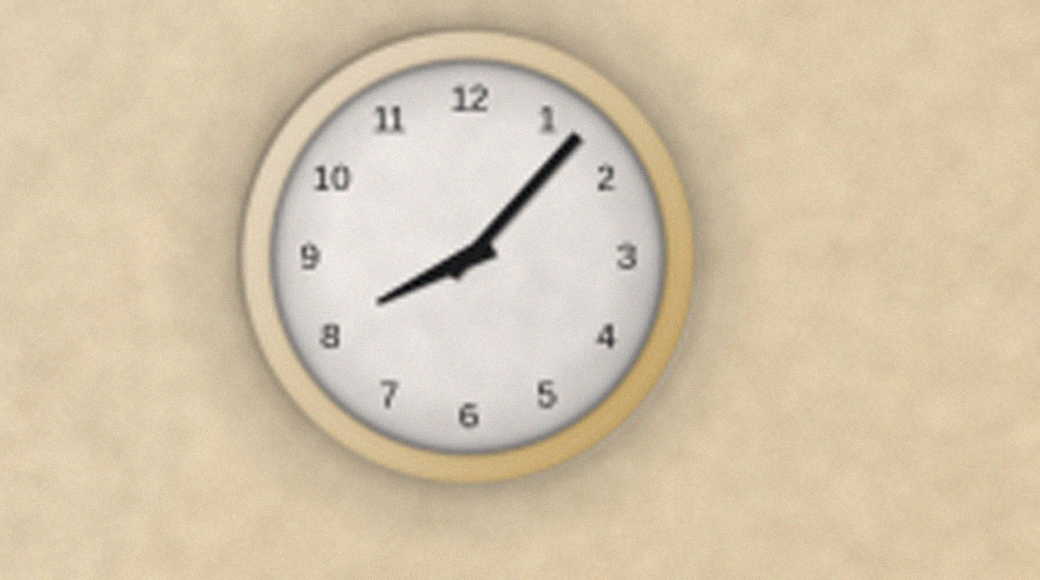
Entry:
8.07
